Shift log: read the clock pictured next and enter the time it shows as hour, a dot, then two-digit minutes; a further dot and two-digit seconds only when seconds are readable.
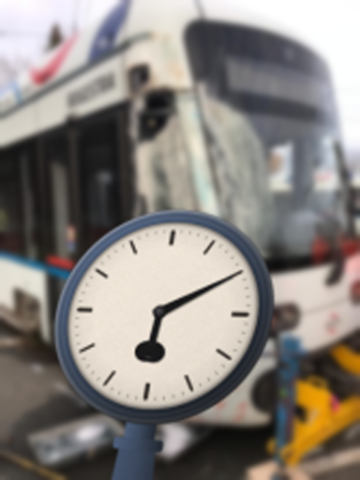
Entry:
6.10
